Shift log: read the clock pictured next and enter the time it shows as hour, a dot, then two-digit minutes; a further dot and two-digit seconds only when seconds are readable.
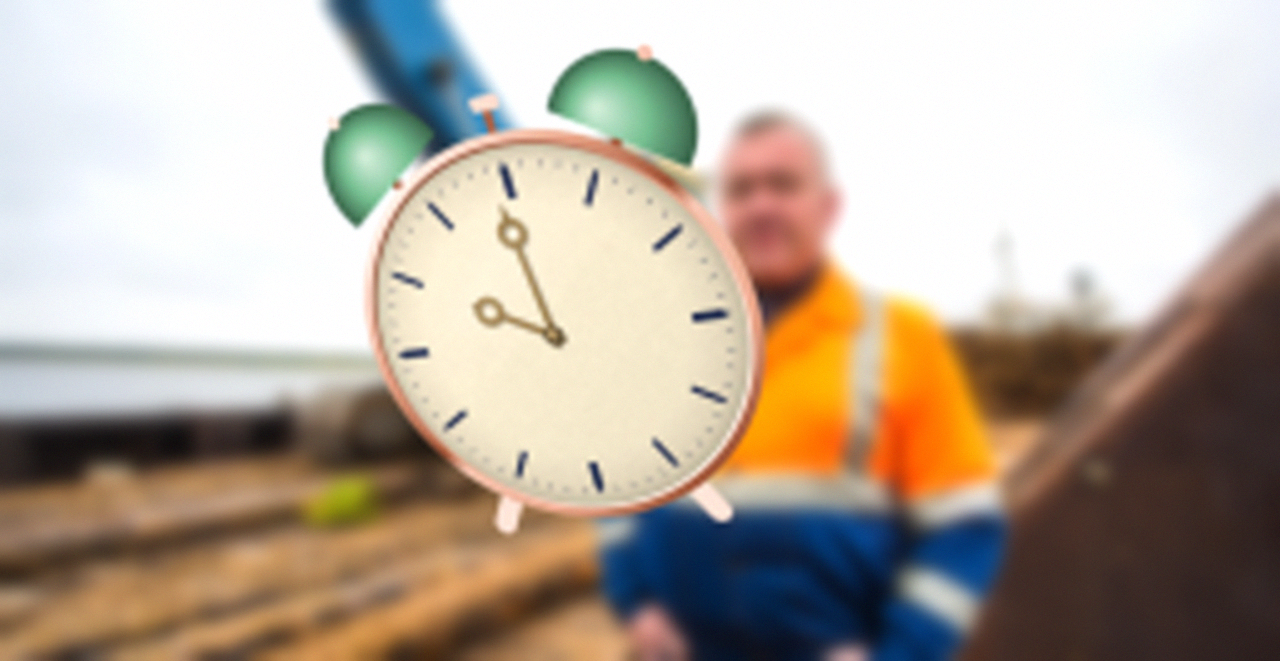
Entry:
9.59
